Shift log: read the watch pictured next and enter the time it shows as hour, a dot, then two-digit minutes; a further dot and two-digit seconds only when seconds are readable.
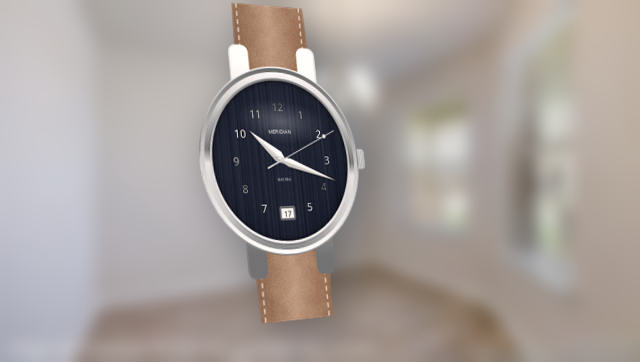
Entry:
10.18.11
